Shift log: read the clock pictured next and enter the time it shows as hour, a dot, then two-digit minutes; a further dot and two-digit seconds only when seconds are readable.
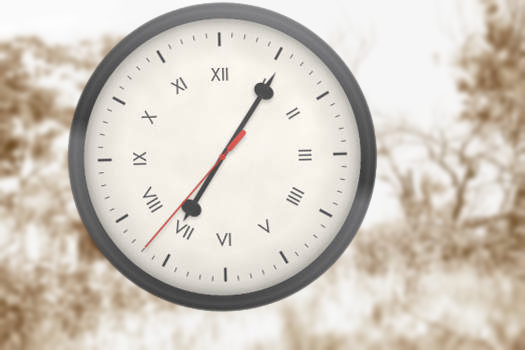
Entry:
7.05.37
